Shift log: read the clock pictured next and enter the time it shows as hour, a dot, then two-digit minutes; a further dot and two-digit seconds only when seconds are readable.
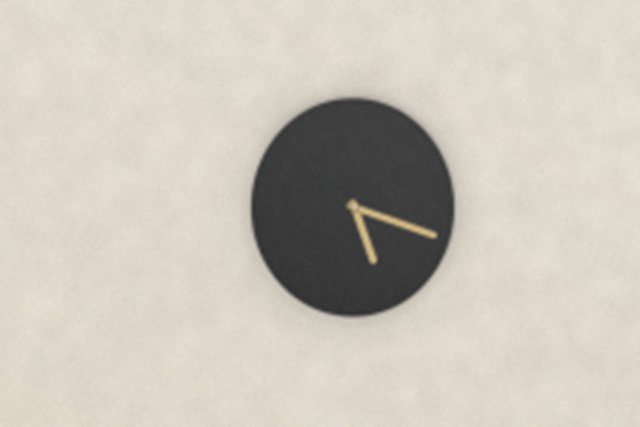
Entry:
5.18
